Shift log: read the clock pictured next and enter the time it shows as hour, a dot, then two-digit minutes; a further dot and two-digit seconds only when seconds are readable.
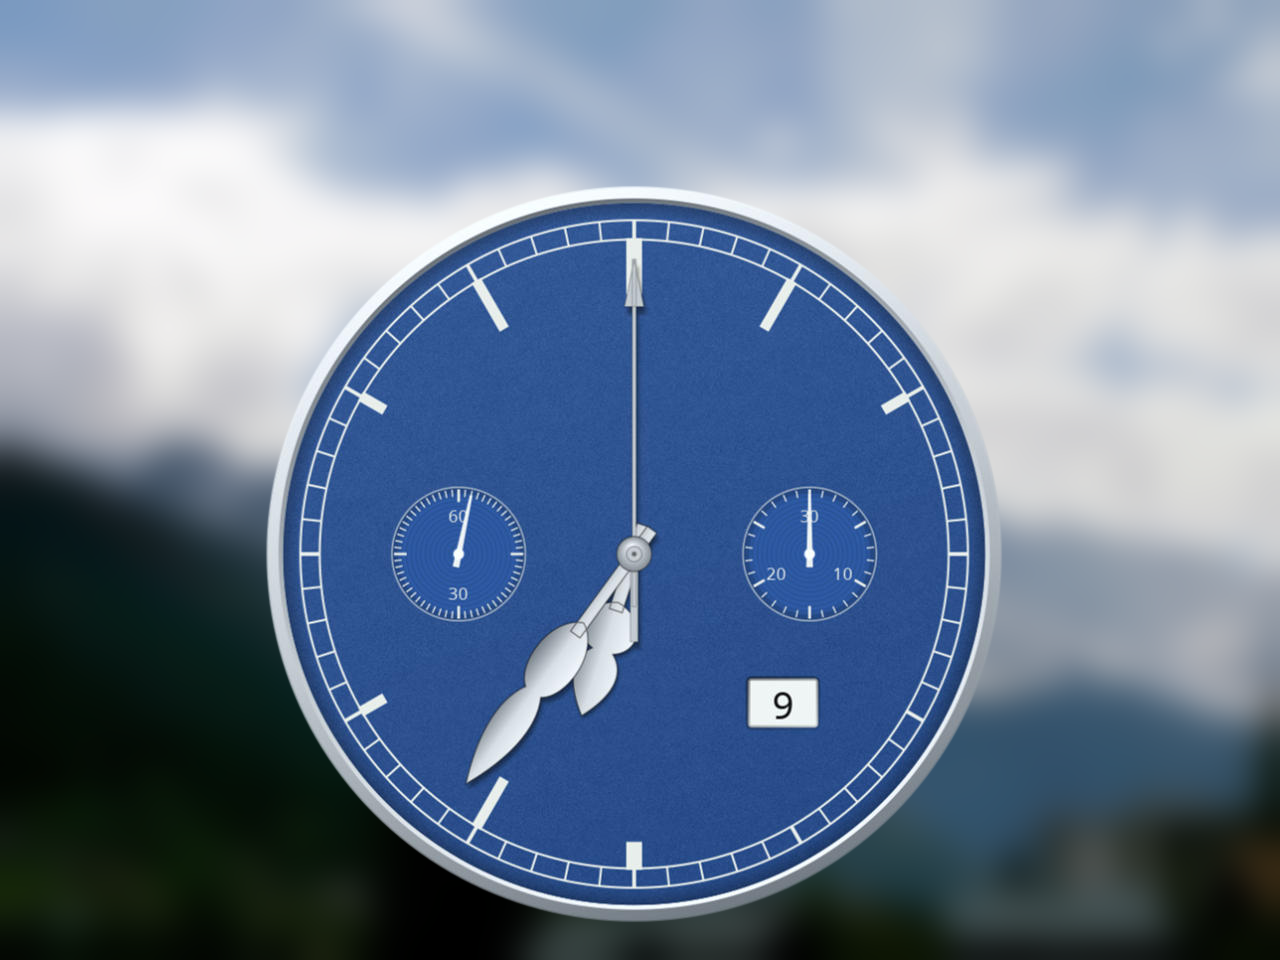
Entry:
6.36.02
